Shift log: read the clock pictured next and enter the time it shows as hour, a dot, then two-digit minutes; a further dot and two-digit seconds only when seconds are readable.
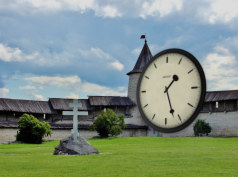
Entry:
1.27
